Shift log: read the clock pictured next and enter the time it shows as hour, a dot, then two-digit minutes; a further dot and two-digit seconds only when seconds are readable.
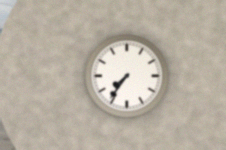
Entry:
7.36
